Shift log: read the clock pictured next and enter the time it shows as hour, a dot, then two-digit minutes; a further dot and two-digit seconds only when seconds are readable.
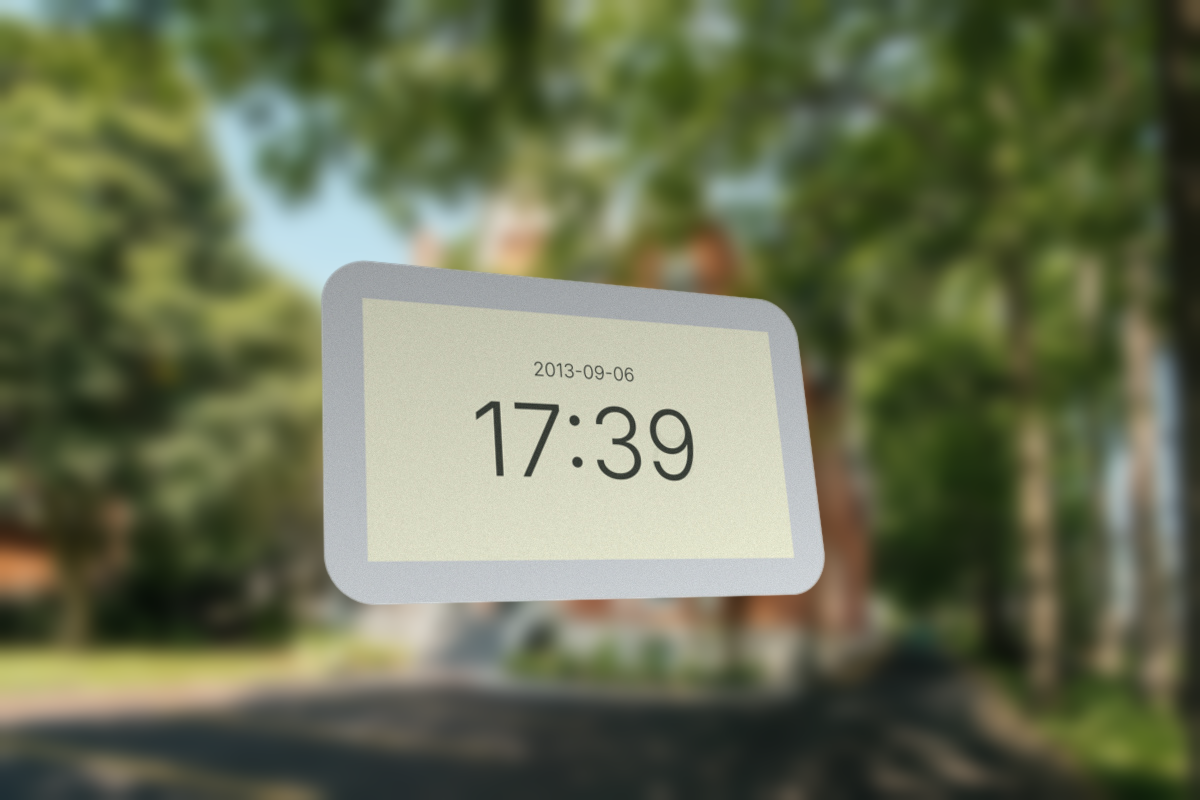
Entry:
17.39
